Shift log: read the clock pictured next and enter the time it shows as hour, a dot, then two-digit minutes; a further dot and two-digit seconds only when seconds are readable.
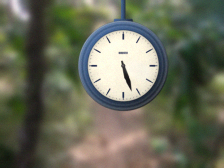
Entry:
5.27
